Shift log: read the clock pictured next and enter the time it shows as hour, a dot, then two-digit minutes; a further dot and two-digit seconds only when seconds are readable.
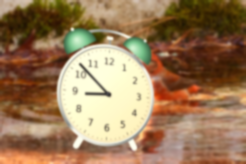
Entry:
8.52
